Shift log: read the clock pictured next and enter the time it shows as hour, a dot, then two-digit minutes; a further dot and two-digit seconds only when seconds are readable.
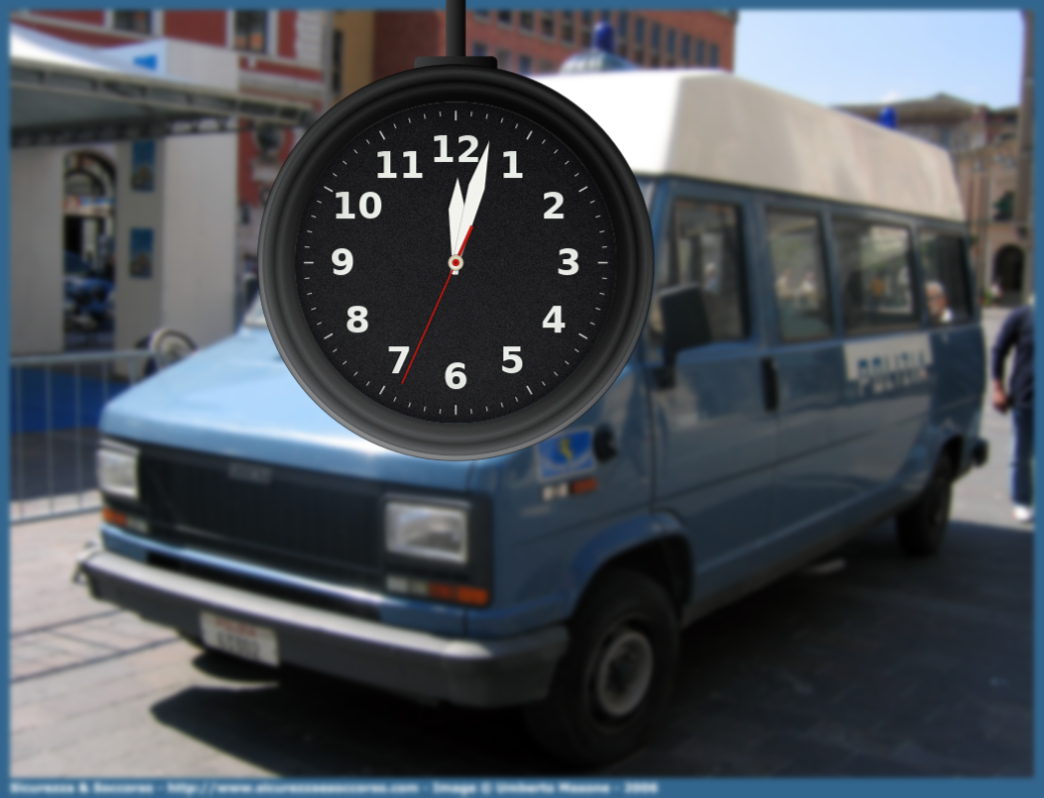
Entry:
12.02.34
